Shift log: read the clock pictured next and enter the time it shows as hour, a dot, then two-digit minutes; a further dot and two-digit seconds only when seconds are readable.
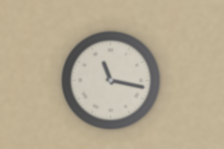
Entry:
11.17
